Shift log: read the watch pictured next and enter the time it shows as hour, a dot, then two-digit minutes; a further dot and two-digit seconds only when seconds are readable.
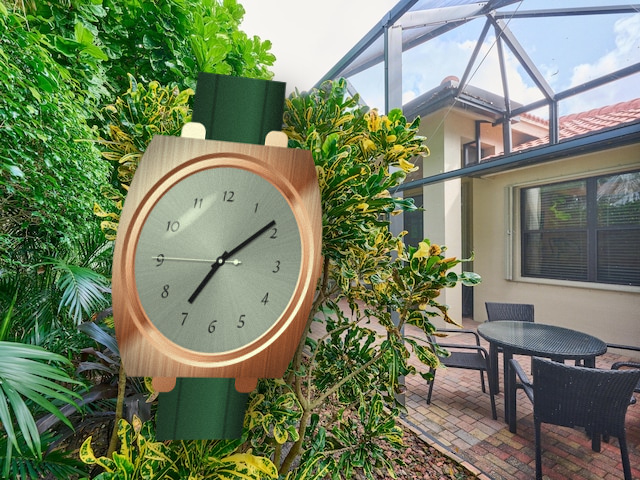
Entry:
7.08.45
